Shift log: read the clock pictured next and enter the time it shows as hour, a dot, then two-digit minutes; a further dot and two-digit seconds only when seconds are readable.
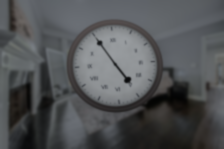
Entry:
4.55
